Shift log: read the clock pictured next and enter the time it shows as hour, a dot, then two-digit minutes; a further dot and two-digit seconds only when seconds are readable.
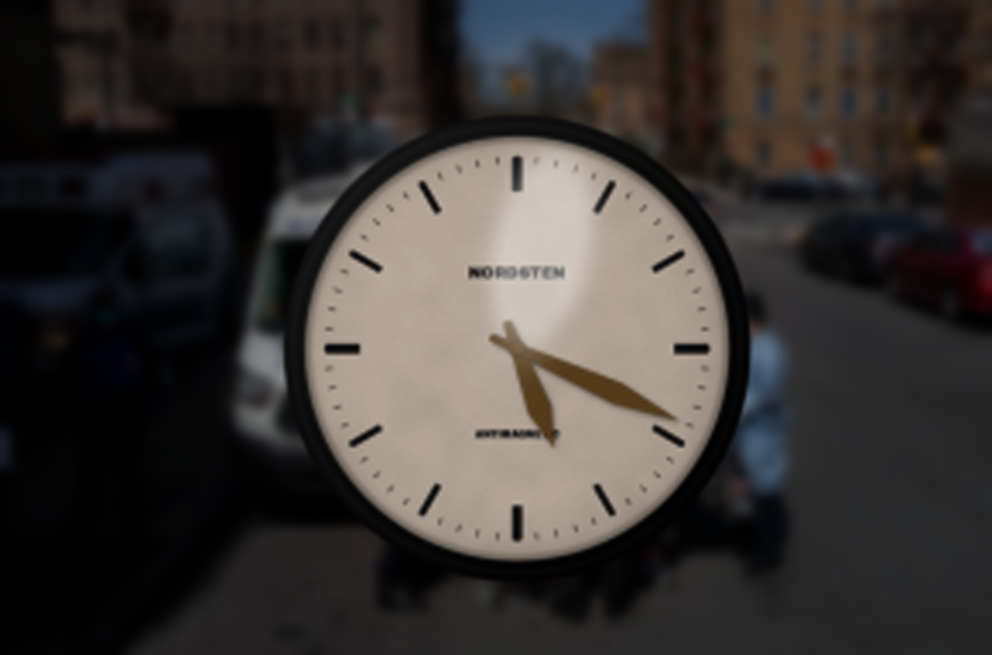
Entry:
5.19
